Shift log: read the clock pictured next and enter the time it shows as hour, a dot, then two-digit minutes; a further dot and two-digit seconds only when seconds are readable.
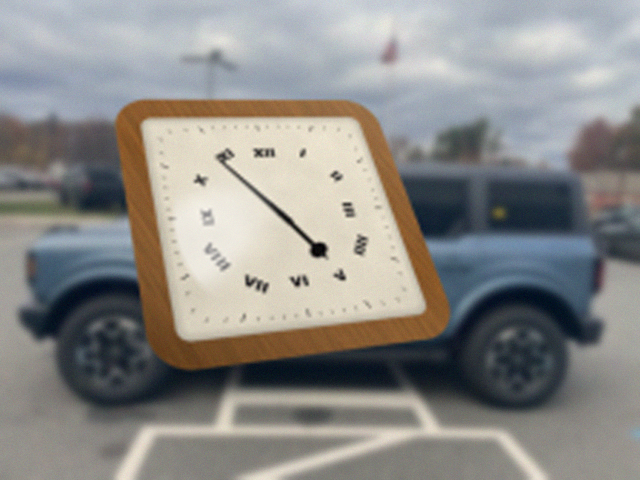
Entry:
4.54
